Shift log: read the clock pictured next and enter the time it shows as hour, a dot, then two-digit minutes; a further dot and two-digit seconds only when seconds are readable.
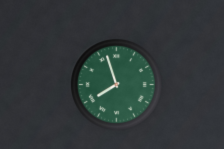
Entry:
7.57
